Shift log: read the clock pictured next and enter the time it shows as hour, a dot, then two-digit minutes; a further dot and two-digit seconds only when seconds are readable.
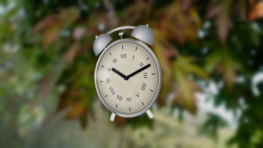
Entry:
10.12
